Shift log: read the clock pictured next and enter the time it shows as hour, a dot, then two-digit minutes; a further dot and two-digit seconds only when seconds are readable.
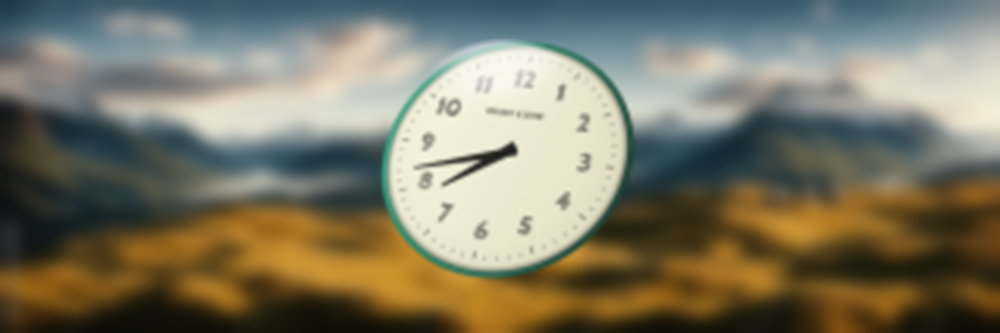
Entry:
7.42
